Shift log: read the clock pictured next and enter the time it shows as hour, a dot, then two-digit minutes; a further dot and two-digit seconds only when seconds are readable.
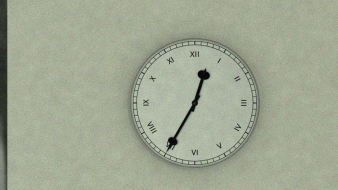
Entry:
12.35
